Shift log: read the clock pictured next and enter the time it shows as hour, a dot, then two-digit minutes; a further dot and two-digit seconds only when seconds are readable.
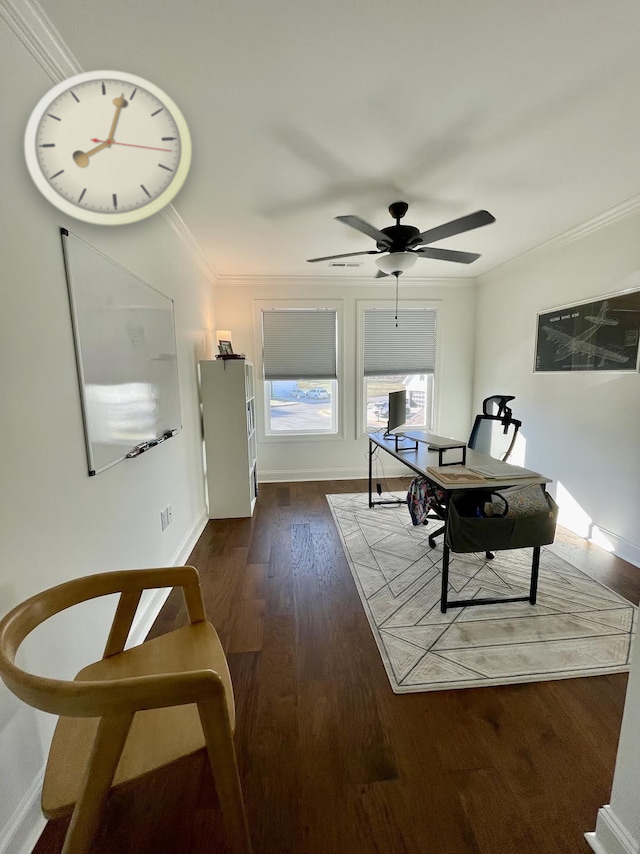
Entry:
8.03.17
